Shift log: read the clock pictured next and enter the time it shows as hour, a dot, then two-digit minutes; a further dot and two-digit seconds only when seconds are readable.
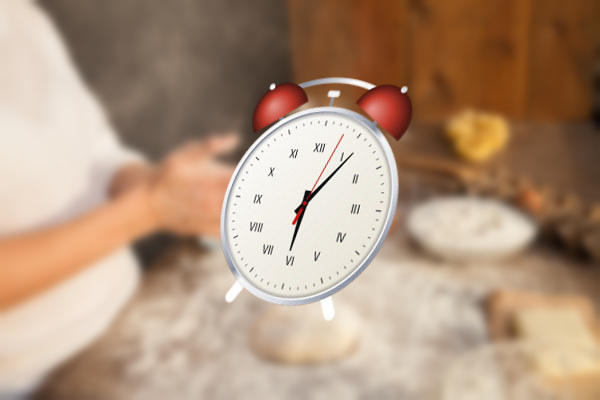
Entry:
6.06.03
